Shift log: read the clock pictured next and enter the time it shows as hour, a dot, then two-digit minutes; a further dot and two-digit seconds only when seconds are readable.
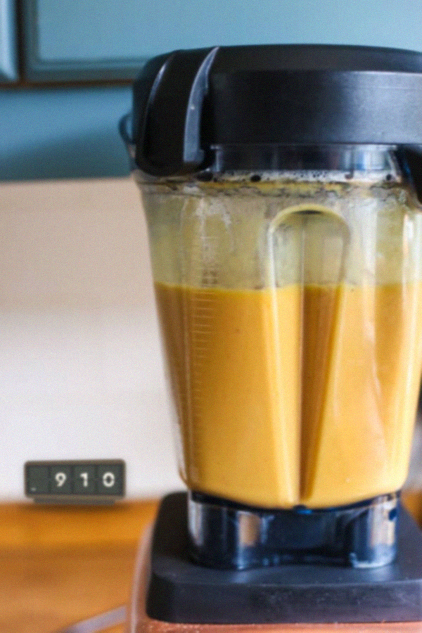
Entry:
9.10
